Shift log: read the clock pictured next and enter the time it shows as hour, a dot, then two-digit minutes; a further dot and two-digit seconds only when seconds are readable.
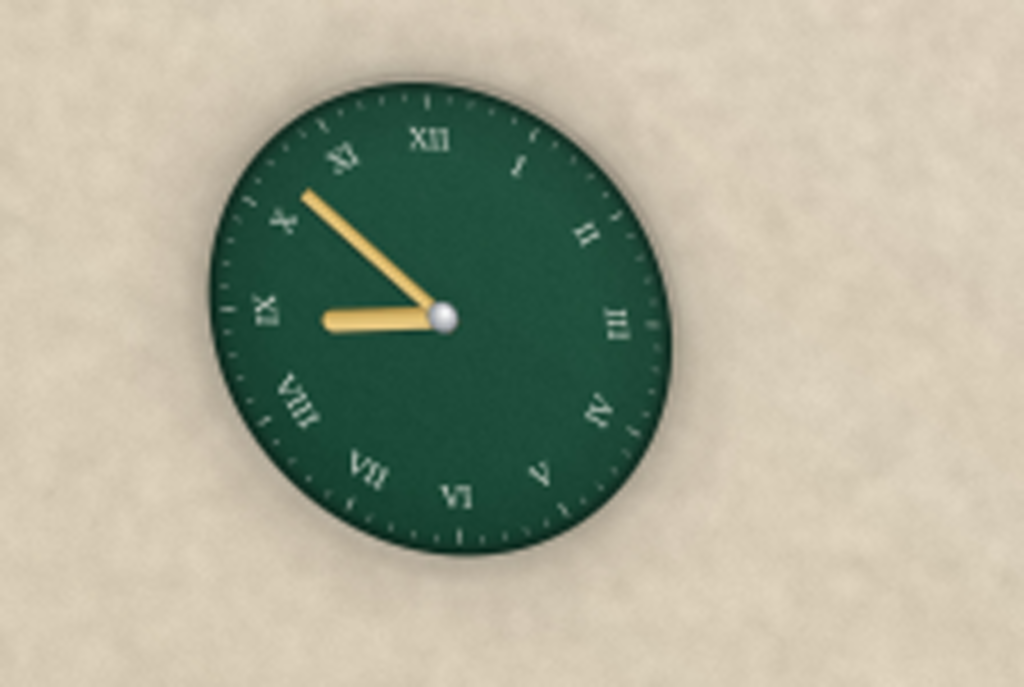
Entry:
8.52
